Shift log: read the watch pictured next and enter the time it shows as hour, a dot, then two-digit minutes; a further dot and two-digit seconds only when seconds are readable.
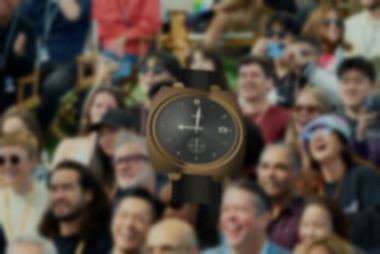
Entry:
9.01
